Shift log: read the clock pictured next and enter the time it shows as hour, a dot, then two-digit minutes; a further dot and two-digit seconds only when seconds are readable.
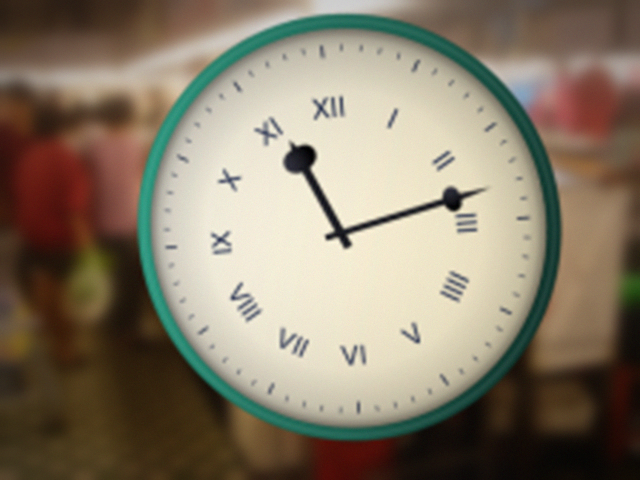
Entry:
11.13
